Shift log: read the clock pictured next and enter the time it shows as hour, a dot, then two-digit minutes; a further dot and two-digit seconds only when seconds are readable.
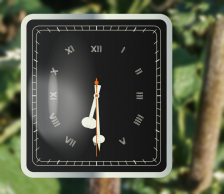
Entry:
6.29.30
